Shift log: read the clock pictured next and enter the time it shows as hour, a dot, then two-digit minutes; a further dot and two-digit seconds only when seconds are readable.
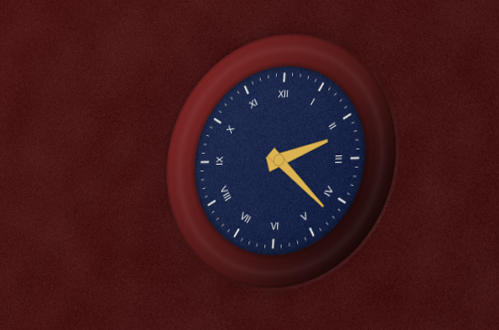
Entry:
2.22
